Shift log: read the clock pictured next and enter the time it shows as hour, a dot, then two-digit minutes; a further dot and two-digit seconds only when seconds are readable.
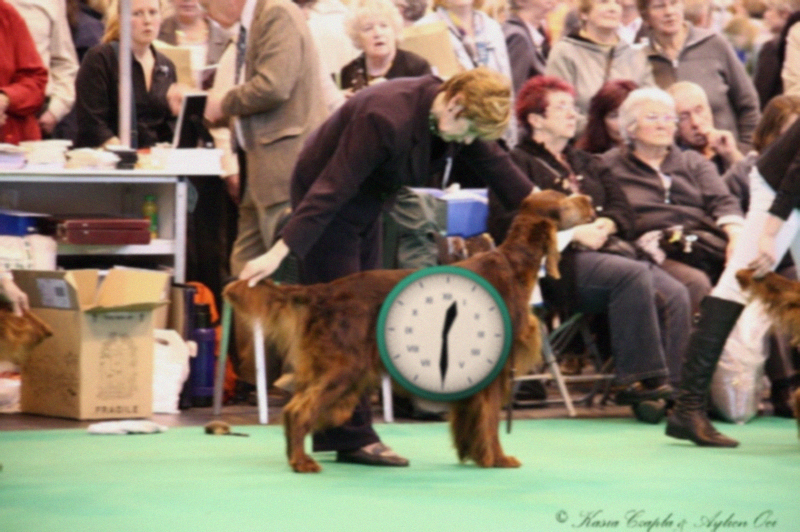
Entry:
12.30
